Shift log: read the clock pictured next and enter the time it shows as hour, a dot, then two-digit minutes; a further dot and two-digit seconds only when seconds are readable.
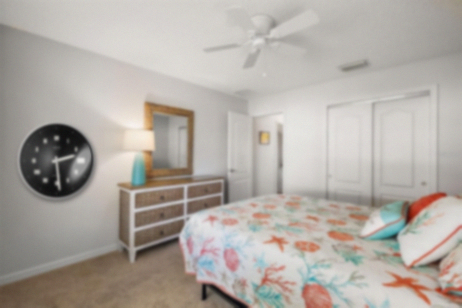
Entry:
2.29
